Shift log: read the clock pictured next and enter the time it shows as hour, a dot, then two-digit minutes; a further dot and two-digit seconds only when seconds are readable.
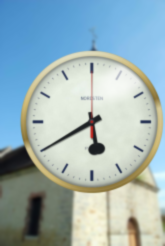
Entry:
5.40.00
